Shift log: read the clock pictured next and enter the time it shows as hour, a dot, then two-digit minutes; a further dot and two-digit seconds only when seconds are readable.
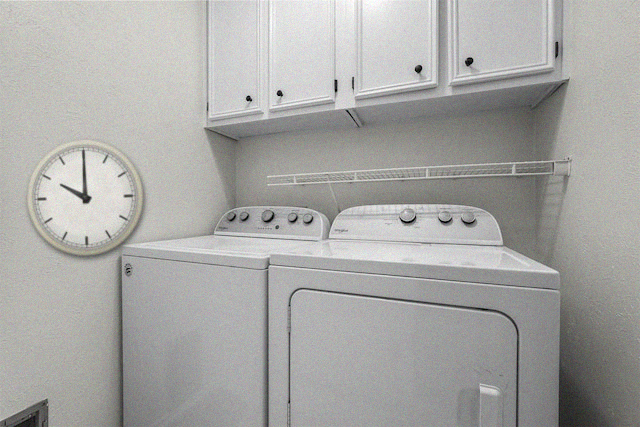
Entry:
10.00
